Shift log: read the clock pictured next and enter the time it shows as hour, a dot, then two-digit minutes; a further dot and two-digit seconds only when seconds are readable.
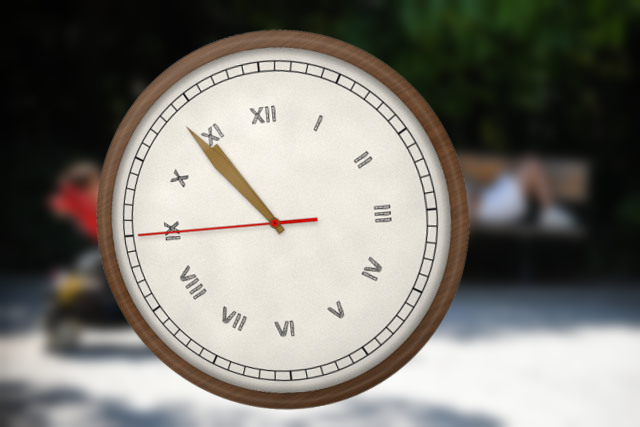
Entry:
10.53.45
